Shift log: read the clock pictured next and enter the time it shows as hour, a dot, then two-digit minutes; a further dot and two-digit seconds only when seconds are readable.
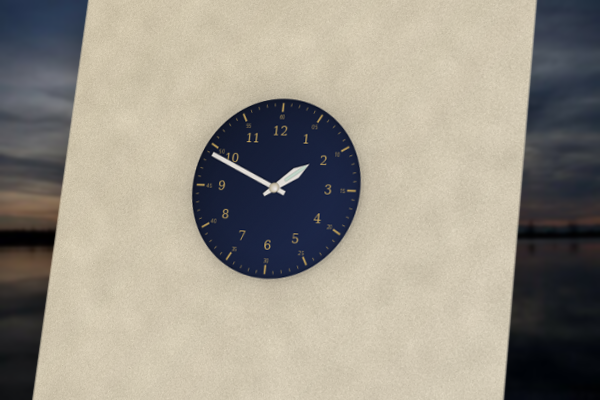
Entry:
1.49
